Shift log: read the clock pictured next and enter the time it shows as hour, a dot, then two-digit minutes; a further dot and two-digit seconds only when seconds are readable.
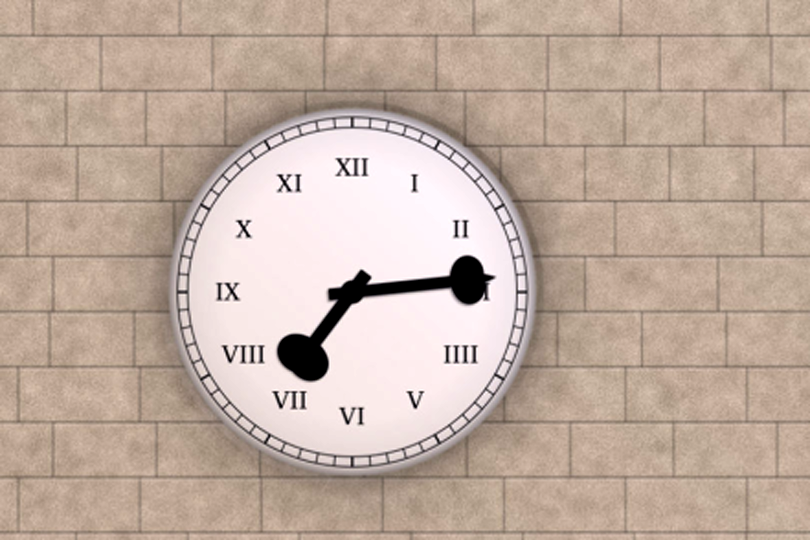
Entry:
7.14
